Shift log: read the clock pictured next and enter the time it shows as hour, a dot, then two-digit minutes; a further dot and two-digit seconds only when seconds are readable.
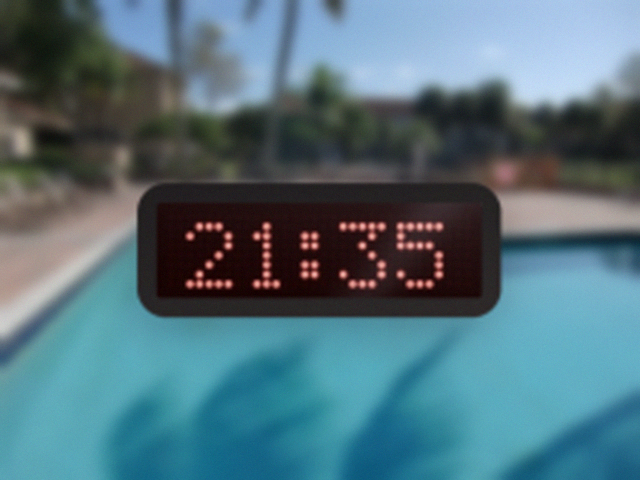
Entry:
21.35
